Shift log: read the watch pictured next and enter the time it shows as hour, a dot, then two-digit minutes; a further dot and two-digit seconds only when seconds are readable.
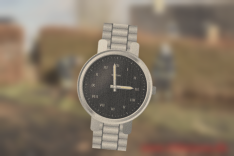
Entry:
2.59
